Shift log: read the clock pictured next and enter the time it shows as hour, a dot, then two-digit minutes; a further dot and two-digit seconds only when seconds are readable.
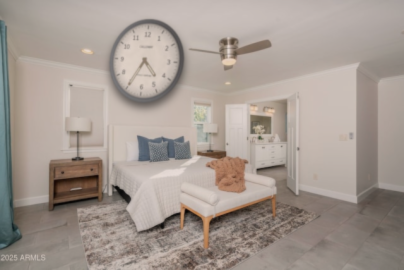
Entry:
4.35
